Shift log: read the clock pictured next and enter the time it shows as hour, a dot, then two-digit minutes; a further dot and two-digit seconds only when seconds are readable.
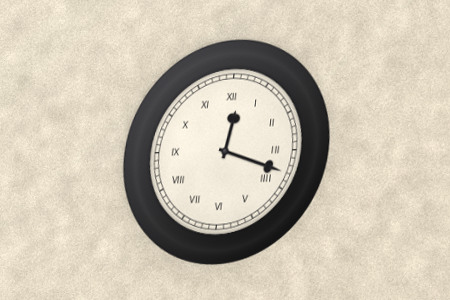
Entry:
12.18
